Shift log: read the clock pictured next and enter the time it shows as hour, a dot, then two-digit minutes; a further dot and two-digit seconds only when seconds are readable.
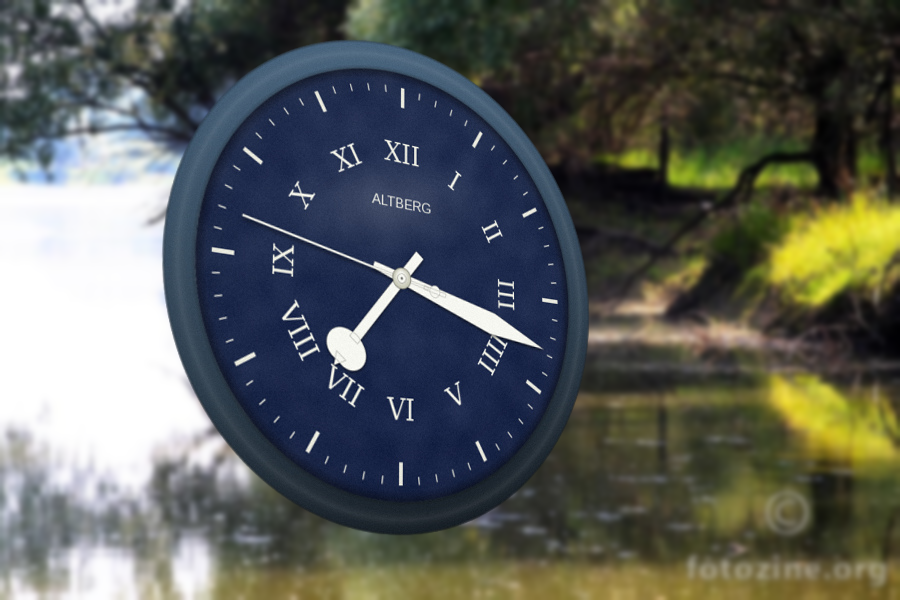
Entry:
7.17.47
